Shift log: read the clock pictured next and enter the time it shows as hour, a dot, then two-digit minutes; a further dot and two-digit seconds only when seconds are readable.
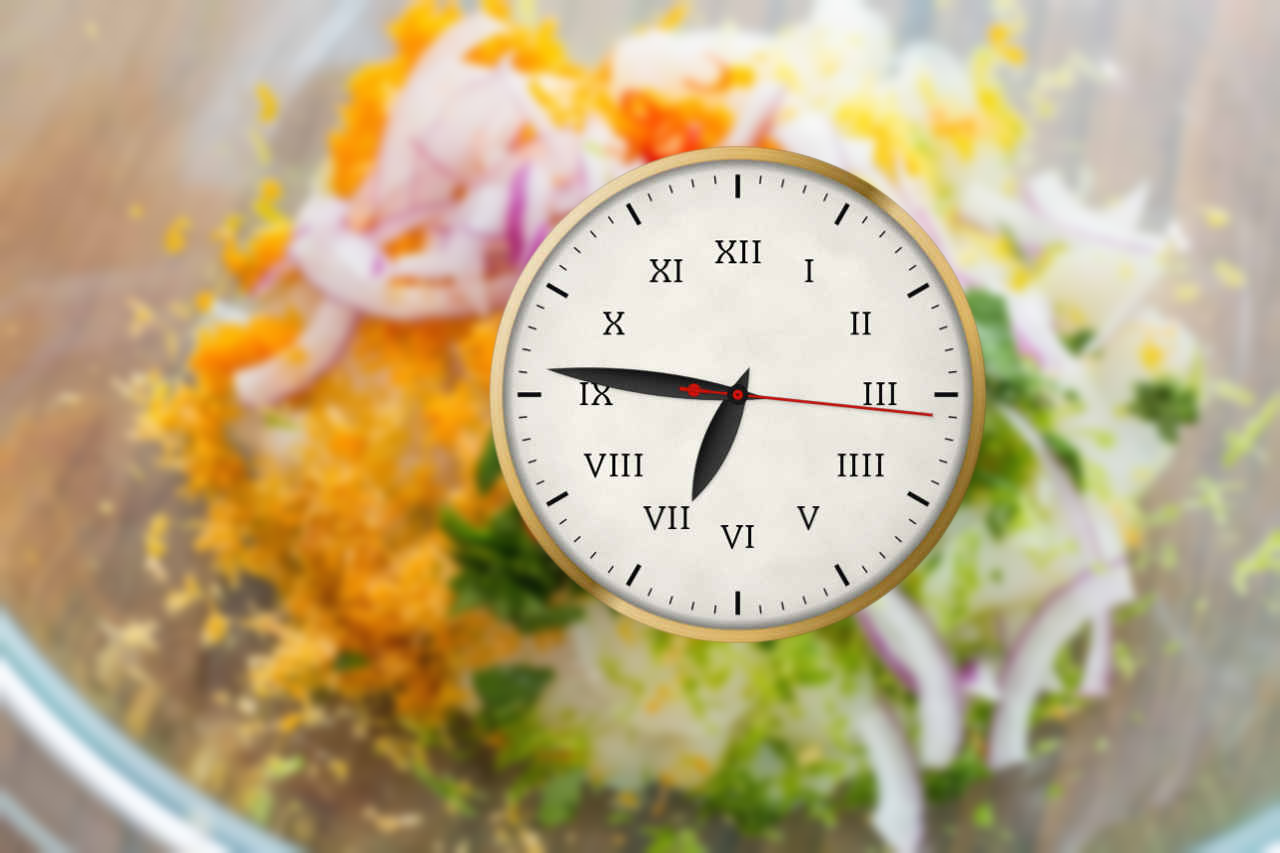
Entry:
6.46.16
